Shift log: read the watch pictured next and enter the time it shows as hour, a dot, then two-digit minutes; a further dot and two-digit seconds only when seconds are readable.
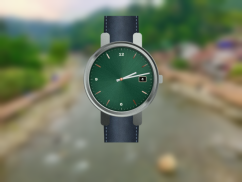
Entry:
2.13
